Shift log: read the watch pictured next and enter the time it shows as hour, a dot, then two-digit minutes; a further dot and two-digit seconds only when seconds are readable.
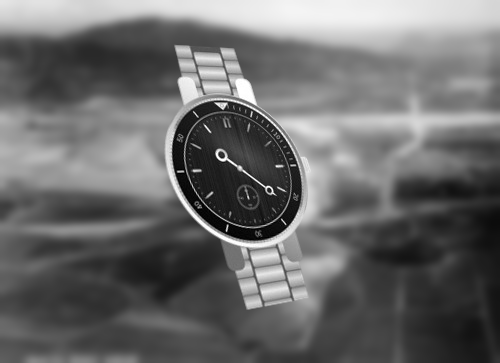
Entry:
10.22
